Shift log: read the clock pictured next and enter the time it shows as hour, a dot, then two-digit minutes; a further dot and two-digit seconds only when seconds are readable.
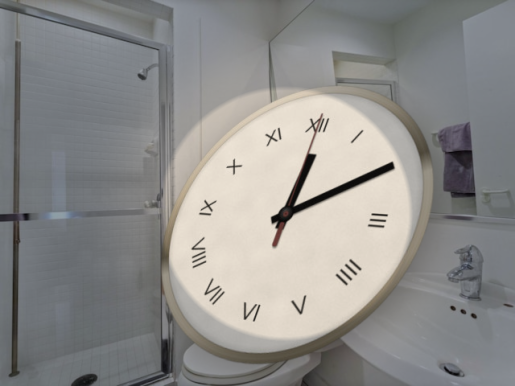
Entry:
12.10.00
